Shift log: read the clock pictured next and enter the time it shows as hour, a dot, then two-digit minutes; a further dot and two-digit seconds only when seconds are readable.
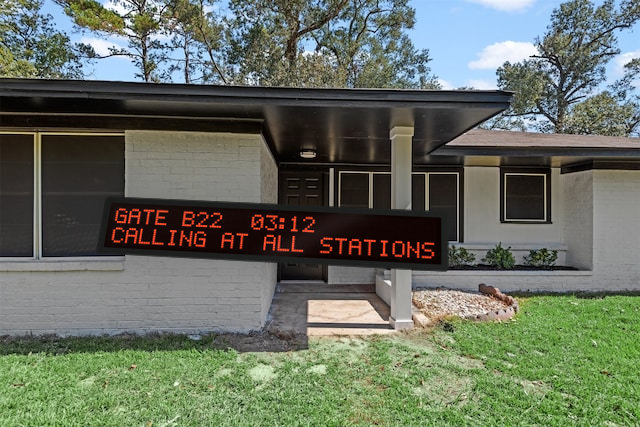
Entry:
3.12
